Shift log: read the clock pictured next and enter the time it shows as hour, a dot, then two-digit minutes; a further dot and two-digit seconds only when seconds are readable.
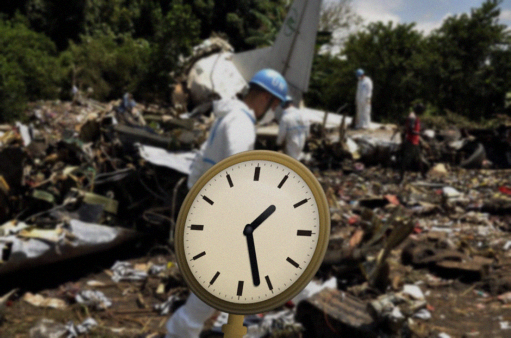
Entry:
1.27
